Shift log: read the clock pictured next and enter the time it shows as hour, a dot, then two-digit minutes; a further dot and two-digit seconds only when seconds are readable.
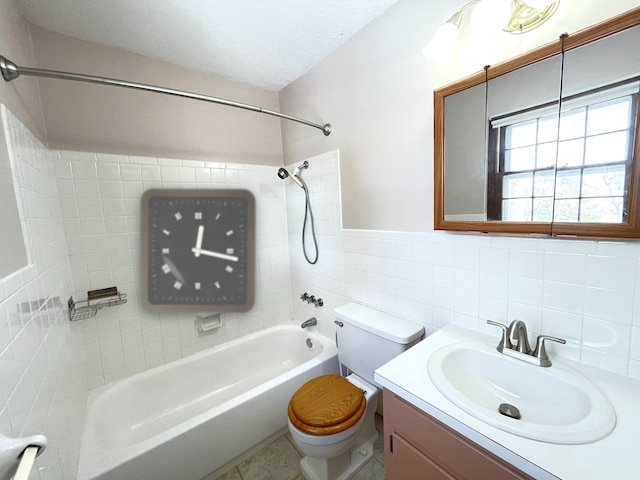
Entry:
12.17
